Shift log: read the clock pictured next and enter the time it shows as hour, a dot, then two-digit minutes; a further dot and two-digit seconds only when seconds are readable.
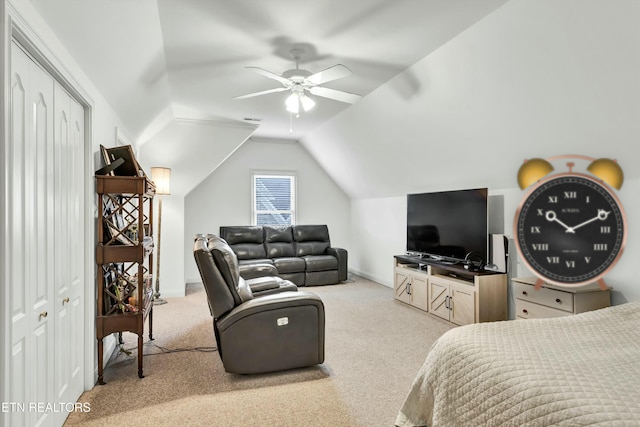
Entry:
10.11
